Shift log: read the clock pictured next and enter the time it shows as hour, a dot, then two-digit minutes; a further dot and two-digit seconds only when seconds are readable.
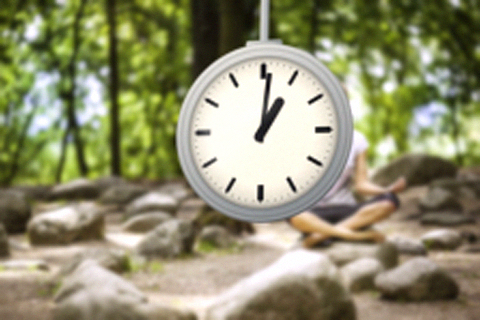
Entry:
1.01
